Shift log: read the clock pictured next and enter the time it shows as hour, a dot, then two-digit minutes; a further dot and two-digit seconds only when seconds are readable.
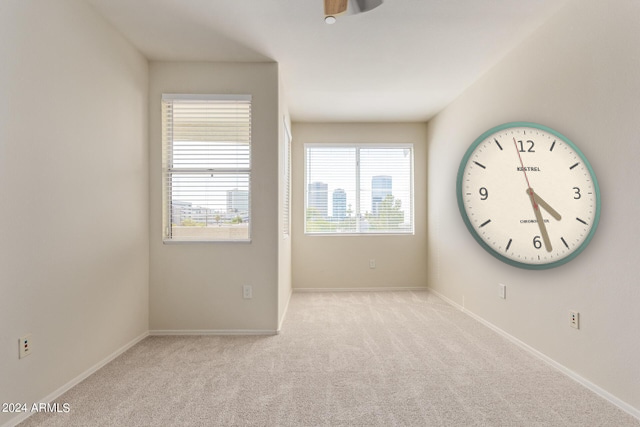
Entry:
4.27.58
